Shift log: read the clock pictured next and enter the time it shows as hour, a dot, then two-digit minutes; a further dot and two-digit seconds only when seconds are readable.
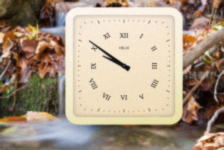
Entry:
9.51
